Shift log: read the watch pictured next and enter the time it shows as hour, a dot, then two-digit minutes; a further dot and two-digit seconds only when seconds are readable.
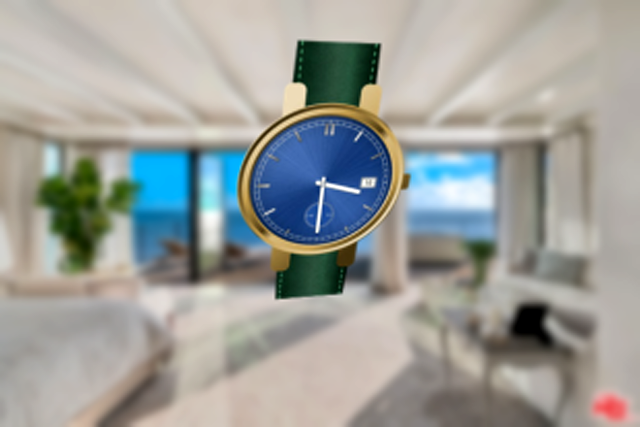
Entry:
3.30
